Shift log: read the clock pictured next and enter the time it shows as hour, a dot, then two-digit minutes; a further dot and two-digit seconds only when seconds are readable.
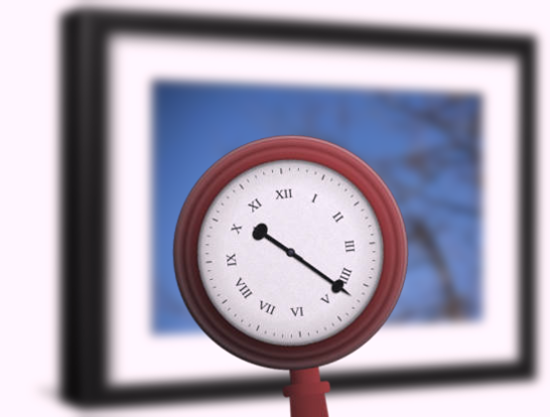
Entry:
10.22
